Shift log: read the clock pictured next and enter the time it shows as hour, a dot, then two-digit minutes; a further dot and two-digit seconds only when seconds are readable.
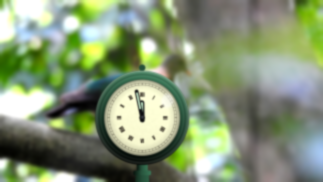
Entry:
11.58
